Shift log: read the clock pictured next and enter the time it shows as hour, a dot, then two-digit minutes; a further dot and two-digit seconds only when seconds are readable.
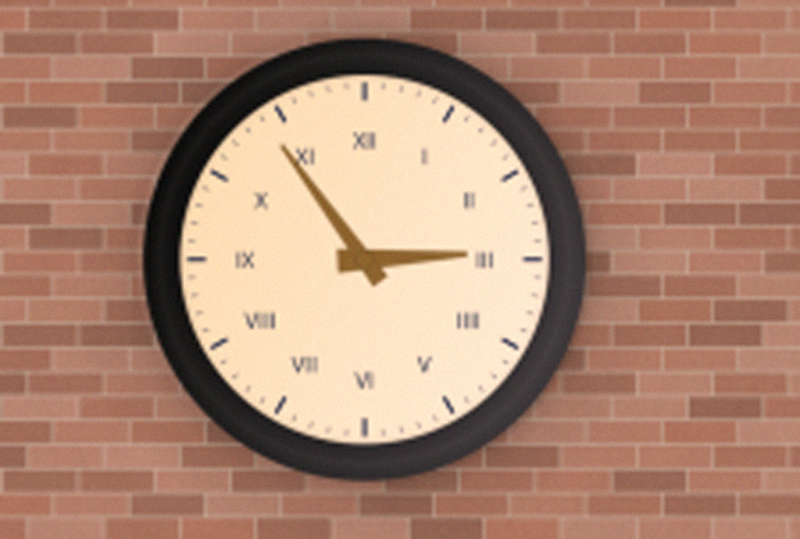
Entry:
2.54
